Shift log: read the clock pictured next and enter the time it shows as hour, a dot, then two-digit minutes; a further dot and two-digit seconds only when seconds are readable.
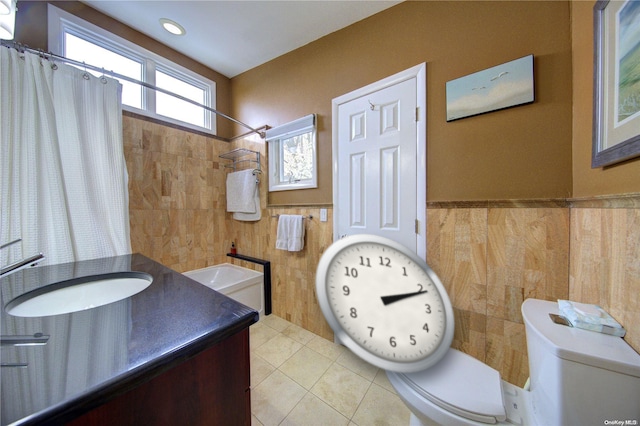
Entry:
2.11
